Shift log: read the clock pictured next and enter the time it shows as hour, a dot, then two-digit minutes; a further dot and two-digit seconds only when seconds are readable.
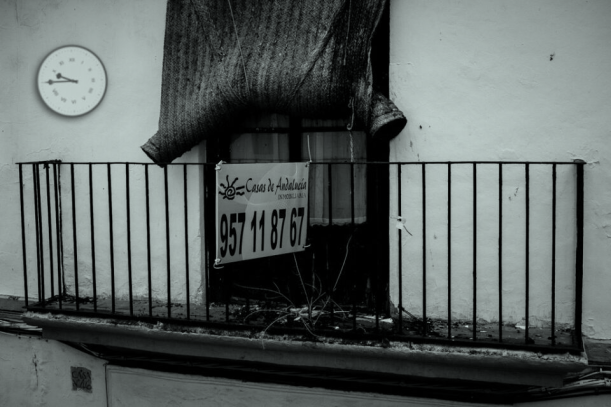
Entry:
9.45
